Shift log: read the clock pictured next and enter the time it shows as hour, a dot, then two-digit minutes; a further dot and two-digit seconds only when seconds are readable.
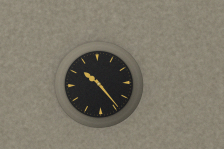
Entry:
10.24
